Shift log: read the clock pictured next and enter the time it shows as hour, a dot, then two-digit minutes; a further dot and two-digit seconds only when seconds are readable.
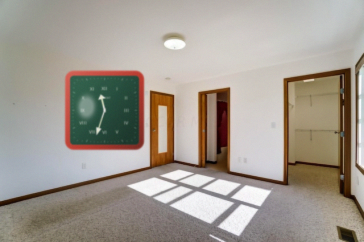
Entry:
11.33
